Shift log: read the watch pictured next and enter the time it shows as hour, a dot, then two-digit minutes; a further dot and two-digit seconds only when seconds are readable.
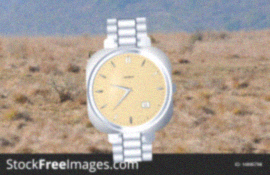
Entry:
9.37
